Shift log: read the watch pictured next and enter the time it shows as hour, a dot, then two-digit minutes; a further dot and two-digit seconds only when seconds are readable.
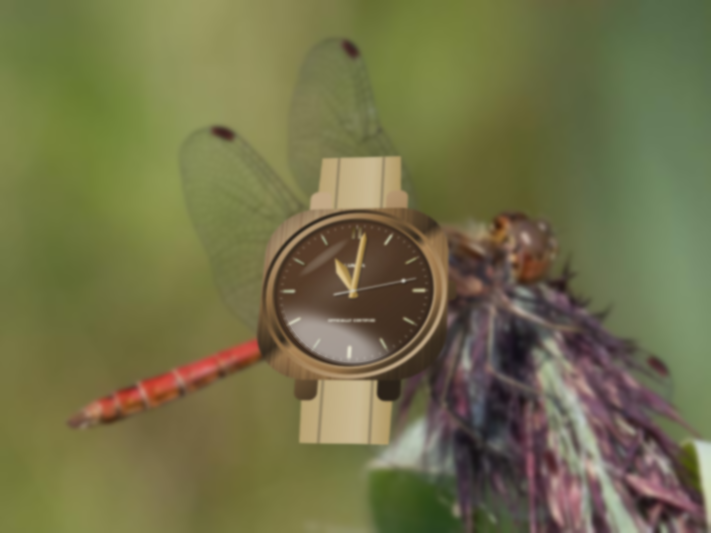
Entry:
11.01.13
